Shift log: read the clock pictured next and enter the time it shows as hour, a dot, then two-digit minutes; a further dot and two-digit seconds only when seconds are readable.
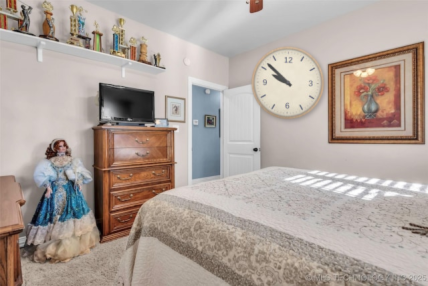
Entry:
9.52
